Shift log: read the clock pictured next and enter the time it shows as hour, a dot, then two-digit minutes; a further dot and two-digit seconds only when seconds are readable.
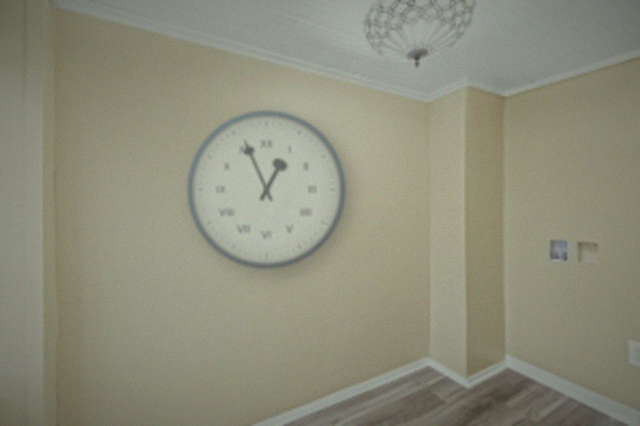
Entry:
12.56
